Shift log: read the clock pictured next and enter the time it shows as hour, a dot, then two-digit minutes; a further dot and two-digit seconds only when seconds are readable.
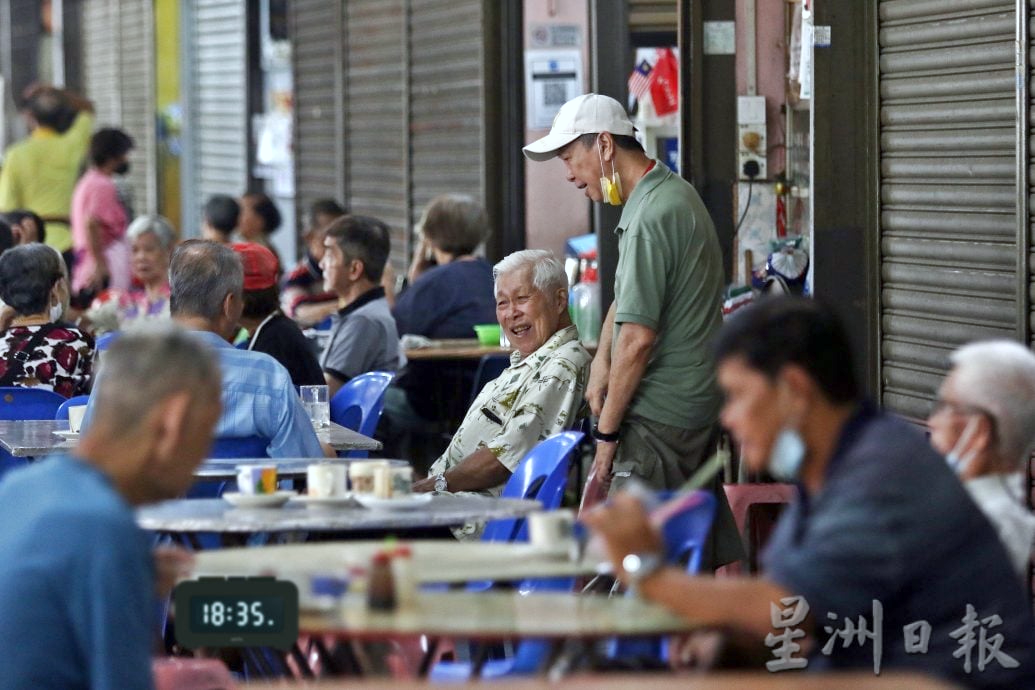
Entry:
18.35
